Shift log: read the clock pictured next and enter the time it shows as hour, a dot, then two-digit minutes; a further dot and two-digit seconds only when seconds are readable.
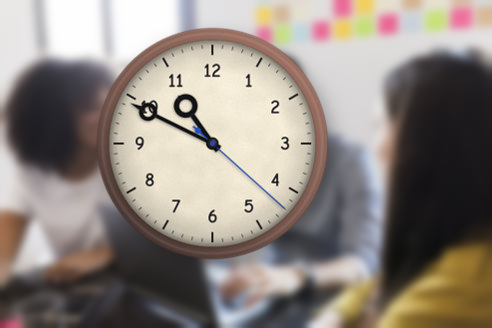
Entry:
10.49.22
